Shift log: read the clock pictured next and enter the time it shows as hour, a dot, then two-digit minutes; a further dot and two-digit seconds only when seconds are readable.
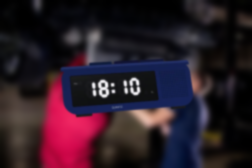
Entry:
18.10
